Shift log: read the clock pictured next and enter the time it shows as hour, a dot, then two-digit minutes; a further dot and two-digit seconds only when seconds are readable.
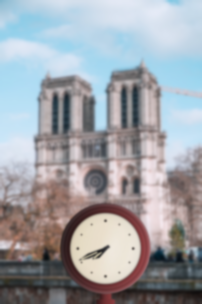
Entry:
7.41
